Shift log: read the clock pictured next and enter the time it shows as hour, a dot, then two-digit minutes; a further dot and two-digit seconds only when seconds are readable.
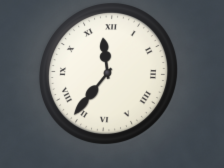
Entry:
11.36
